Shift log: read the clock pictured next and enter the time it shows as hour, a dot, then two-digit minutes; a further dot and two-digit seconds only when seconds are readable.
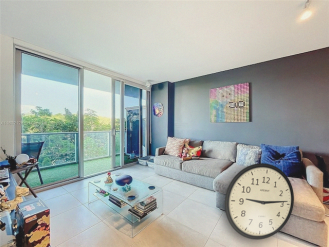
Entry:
9.14
